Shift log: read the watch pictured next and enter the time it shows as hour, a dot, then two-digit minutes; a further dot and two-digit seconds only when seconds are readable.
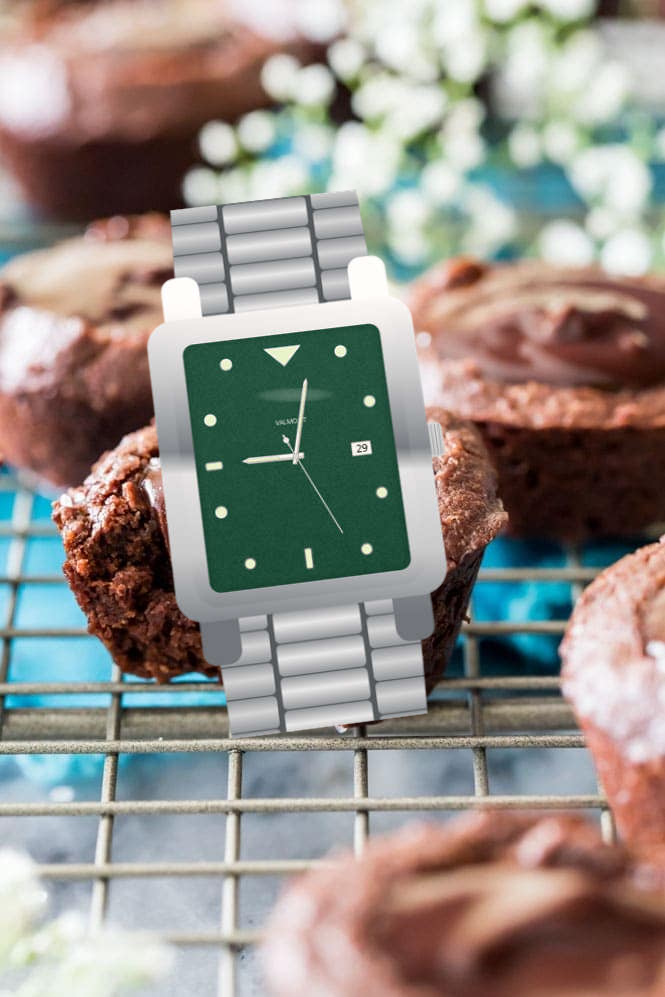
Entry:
9.02.26
